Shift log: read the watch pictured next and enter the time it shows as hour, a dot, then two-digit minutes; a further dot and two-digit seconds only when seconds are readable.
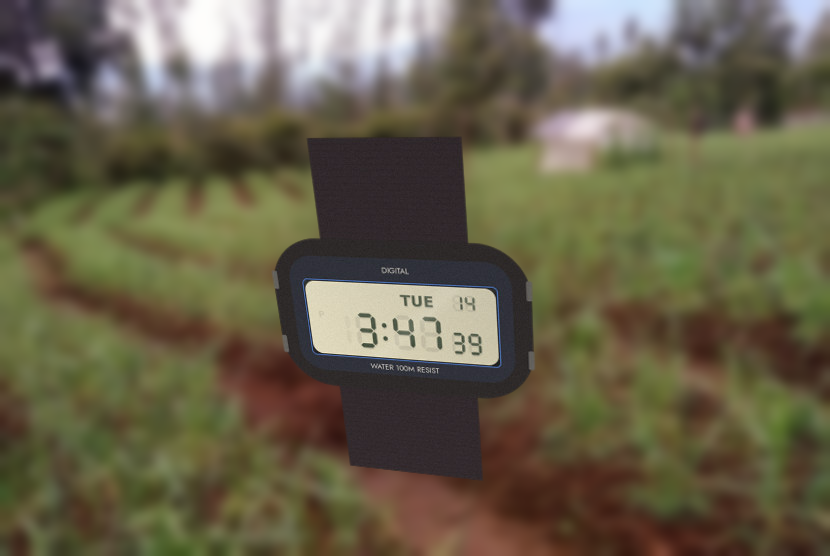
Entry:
3.47.39
